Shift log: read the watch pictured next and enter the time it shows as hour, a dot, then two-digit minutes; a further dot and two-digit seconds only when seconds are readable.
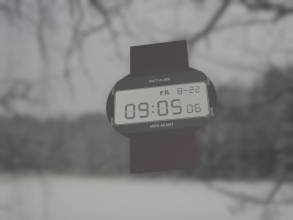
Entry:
9.05.06
